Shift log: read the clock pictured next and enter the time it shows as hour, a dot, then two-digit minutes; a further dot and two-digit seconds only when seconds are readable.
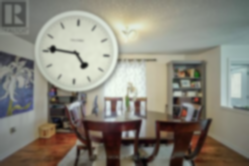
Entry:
4.46
